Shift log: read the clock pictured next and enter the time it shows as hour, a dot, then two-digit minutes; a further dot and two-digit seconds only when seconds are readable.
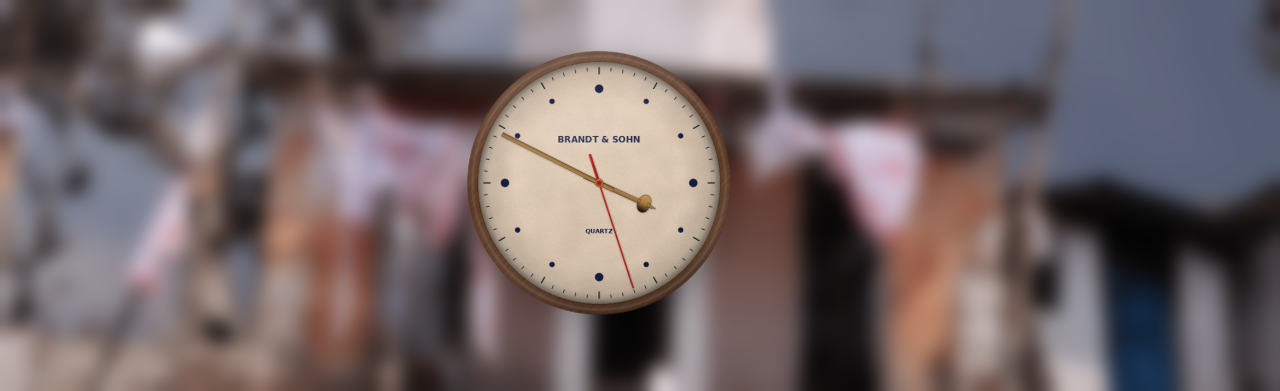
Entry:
3.49.27
